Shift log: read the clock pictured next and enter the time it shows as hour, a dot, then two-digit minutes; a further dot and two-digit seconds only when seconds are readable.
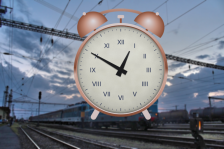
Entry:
12.50
